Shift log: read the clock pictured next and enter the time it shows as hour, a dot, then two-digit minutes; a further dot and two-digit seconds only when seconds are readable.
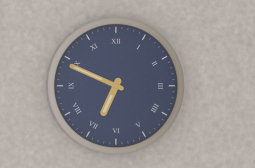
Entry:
6.49
